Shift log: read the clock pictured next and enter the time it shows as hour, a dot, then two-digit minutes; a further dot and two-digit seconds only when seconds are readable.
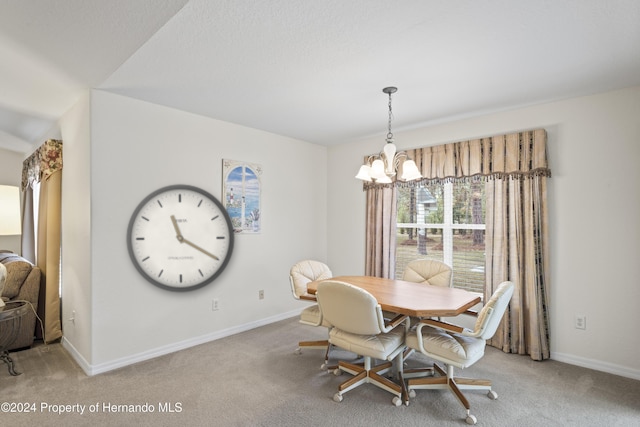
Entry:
11.20
